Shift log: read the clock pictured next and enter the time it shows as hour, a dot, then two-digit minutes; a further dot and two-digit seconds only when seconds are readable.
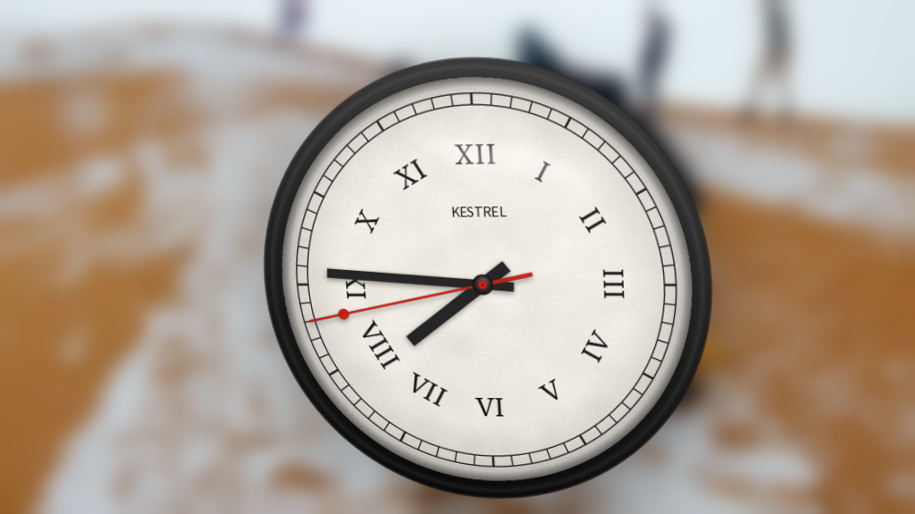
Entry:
7.45.43
